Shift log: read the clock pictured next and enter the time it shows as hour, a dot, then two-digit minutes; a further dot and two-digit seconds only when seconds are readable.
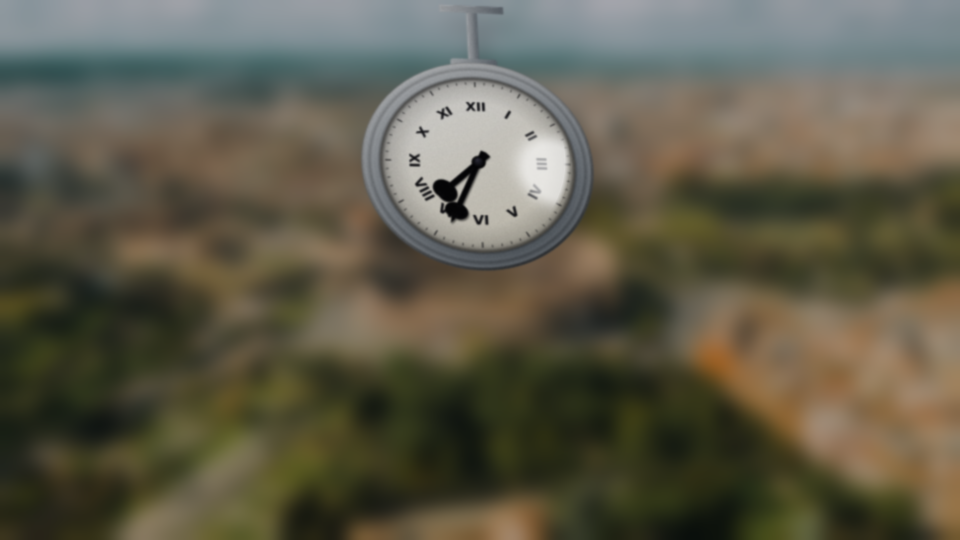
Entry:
7.34
